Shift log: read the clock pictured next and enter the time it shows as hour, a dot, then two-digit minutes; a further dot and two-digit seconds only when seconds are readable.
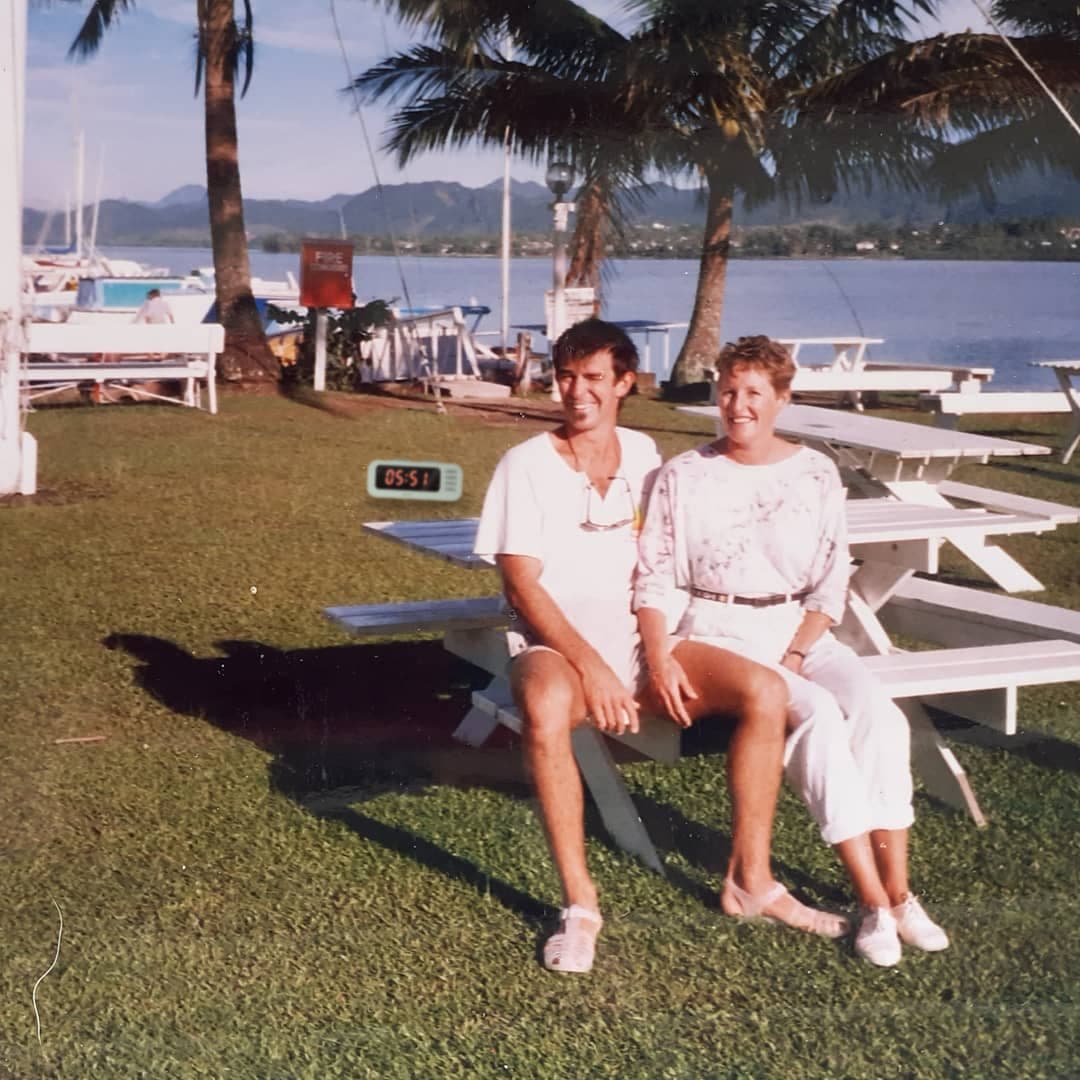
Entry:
5.51
